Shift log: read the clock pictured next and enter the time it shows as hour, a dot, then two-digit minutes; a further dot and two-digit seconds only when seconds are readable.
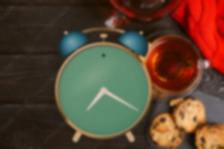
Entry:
7.20
